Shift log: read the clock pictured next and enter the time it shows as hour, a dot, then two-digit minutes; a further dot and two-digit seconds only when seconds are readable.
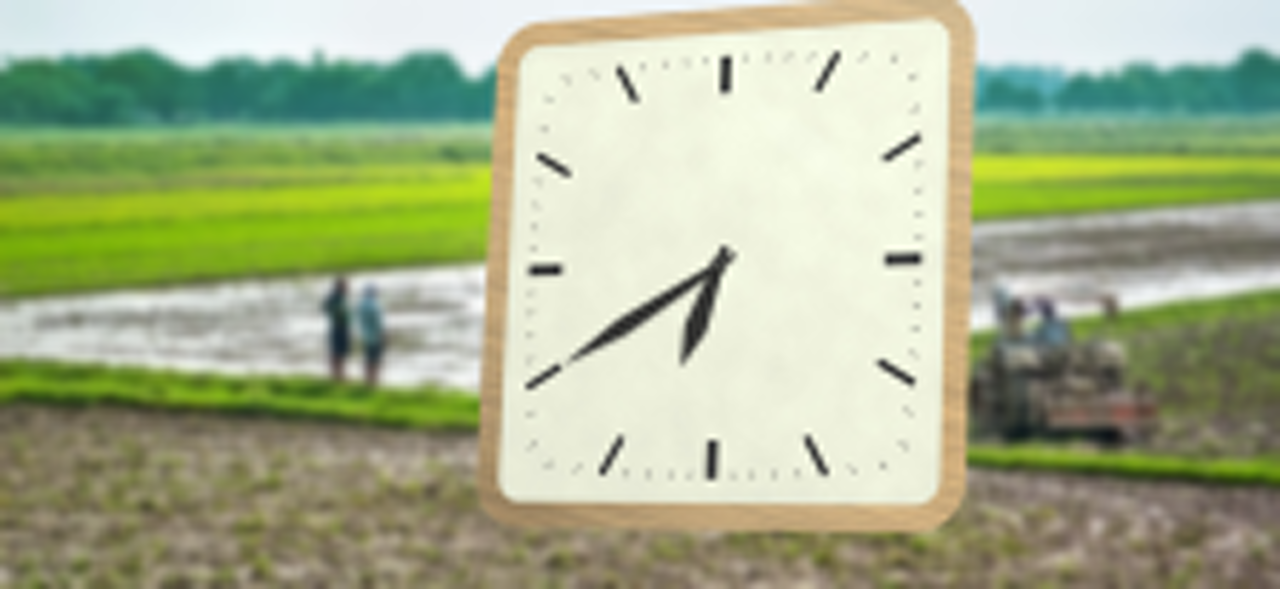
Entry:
6.40
